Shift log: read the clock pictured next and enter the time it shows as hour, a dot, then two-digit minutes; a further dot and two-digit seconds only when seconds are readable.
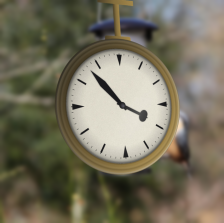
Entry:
3.53
